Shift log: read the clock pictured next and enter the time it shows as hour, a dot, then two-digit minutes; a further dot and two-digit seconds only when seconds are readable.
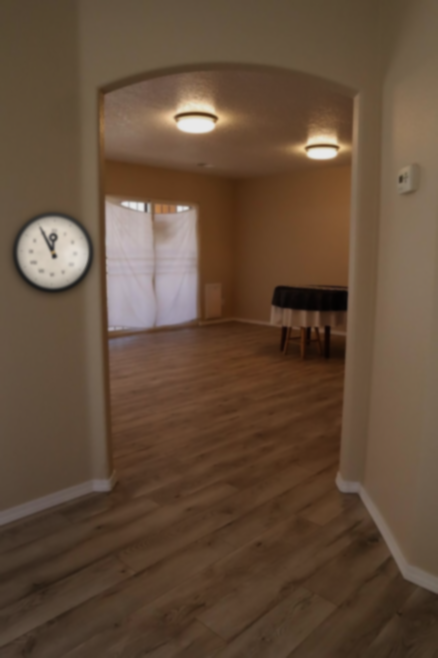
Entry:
11.55
